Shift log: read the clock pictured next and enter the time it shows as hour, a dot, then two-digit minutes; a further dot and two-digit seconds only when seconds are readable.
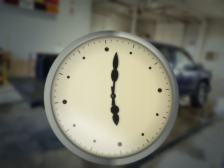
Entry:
6.02
